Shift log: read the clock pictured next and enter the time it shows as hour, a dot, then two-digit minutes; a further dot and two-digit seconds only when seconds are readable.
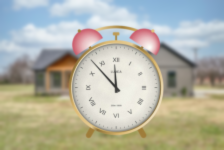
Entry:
11.53
